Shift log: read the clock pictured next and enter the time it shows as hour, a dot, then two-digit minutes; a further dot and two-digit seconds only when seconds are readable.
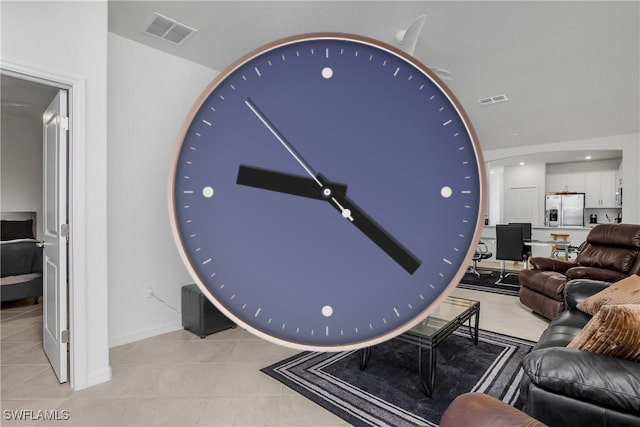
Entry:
9.21.53
